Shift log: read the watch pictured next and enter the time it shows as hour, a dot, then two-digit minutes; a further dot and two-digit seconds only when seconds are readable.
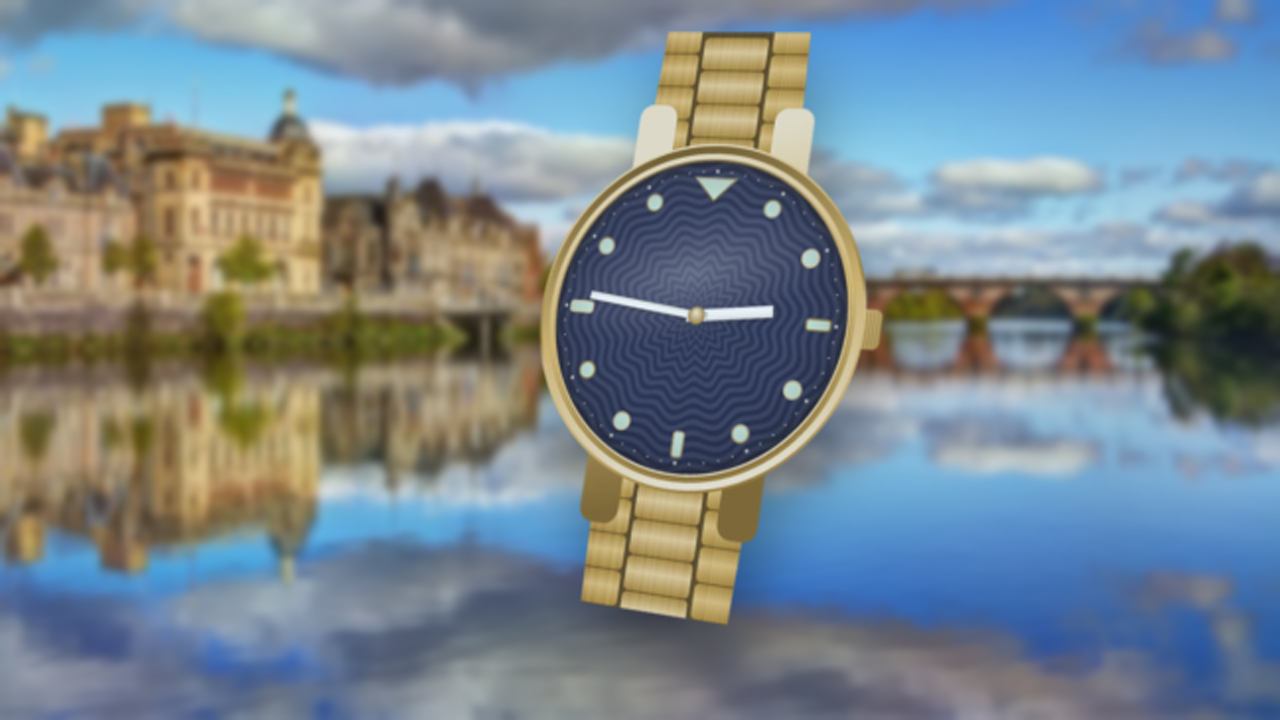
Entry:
2.46
